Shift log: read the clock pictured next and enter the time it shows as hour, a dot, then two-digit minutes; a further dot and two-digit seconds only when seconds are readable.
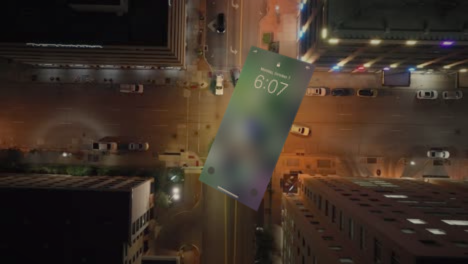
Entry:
6.07
